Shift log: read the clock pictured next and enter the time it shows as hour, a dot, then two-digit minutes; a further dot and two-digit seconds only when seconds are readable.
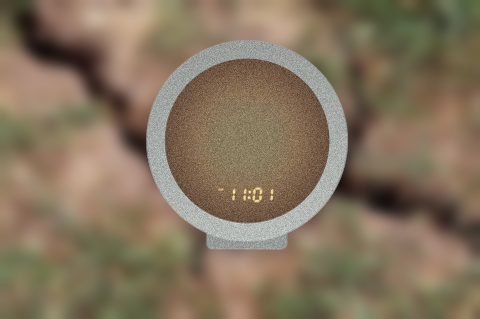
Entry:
11.01
